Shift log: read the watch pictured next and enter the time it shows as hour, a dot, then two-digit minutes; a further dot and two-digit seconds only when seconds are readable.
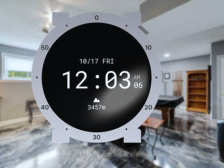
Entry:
12.03.06
